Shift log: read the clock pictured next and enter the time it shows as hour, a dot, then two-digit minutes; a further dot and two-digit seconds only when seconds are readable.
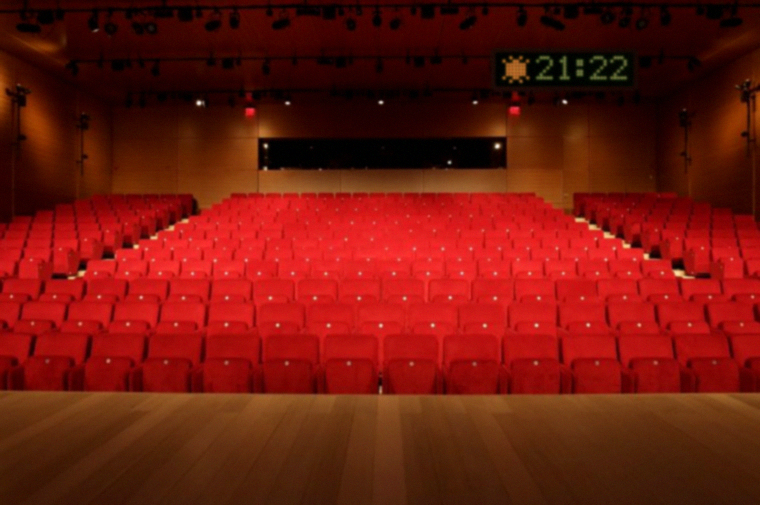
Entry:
21.22
